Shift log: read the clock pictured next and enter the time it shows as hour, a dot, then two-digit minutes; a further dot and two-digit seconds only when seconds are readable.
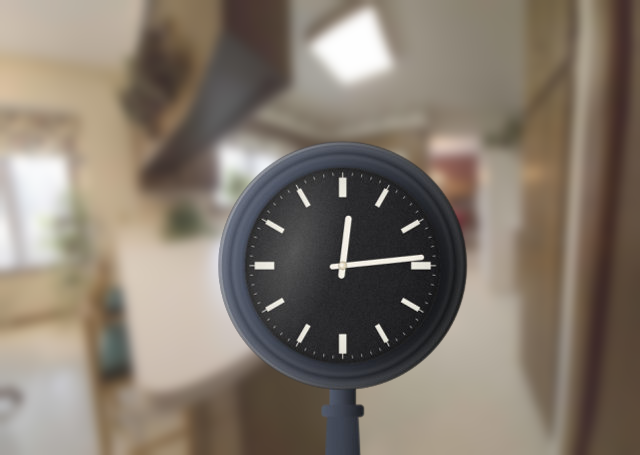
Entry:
12.14
